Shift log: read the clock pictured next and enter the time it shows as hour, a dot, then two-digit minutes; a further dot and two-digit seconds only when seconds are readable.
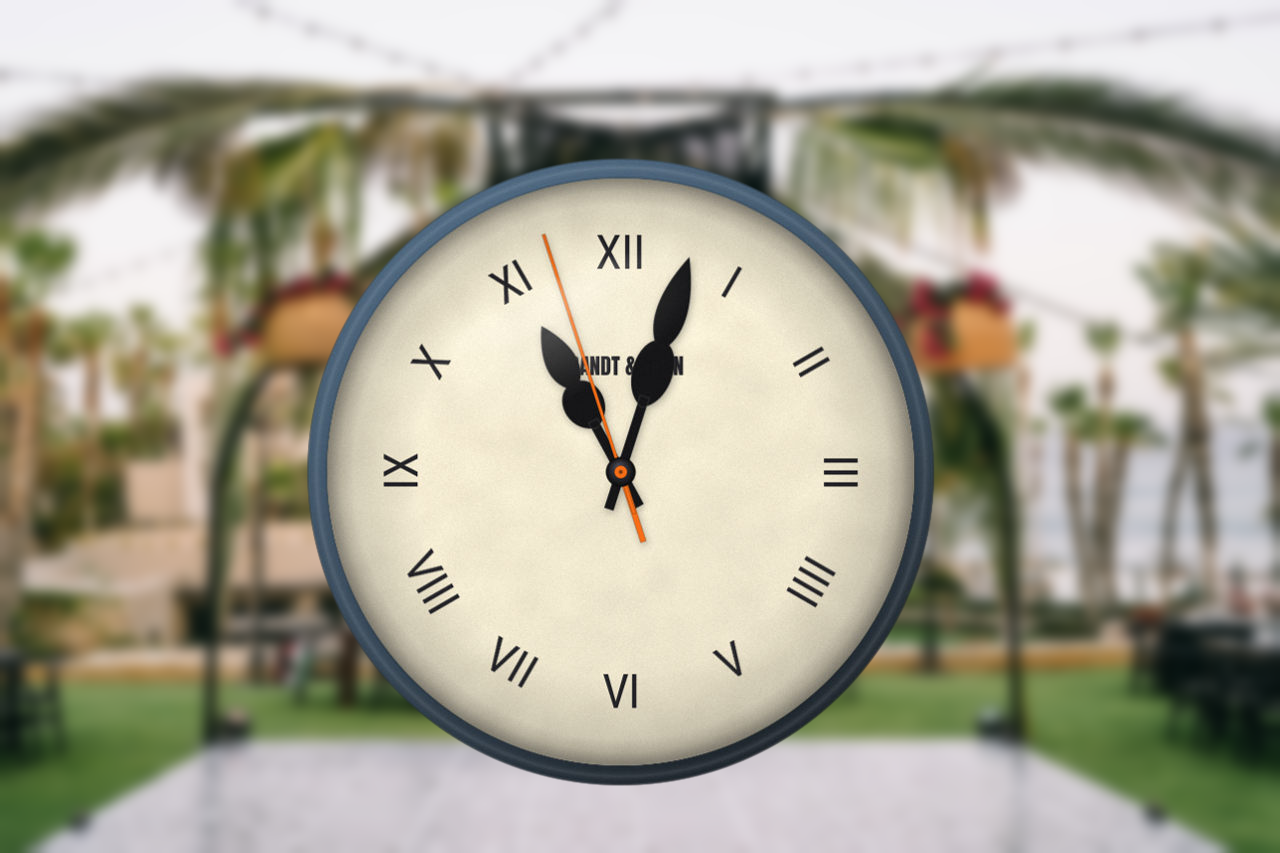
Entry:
11.02.57
